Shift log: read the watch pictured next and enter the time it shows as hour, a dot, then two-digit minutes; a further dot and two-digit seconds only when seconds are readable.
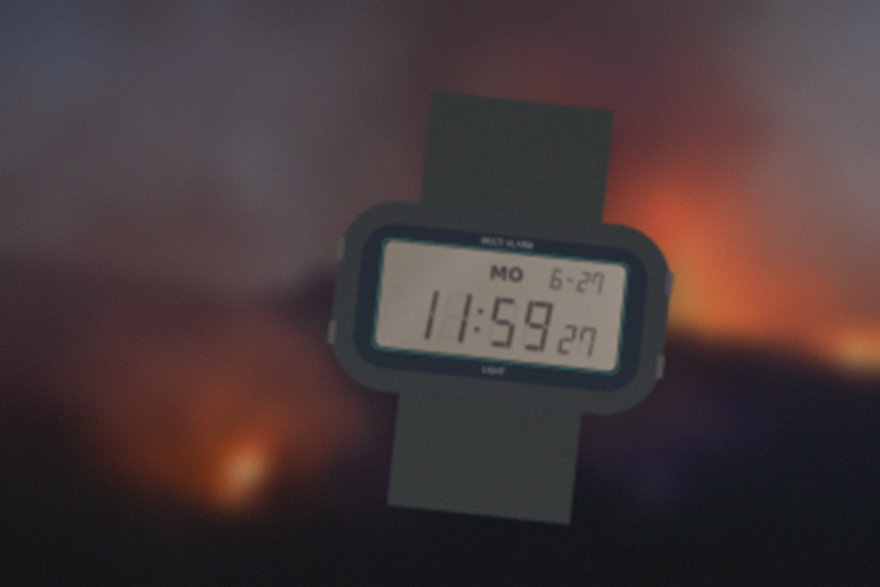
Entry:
11.59.27
